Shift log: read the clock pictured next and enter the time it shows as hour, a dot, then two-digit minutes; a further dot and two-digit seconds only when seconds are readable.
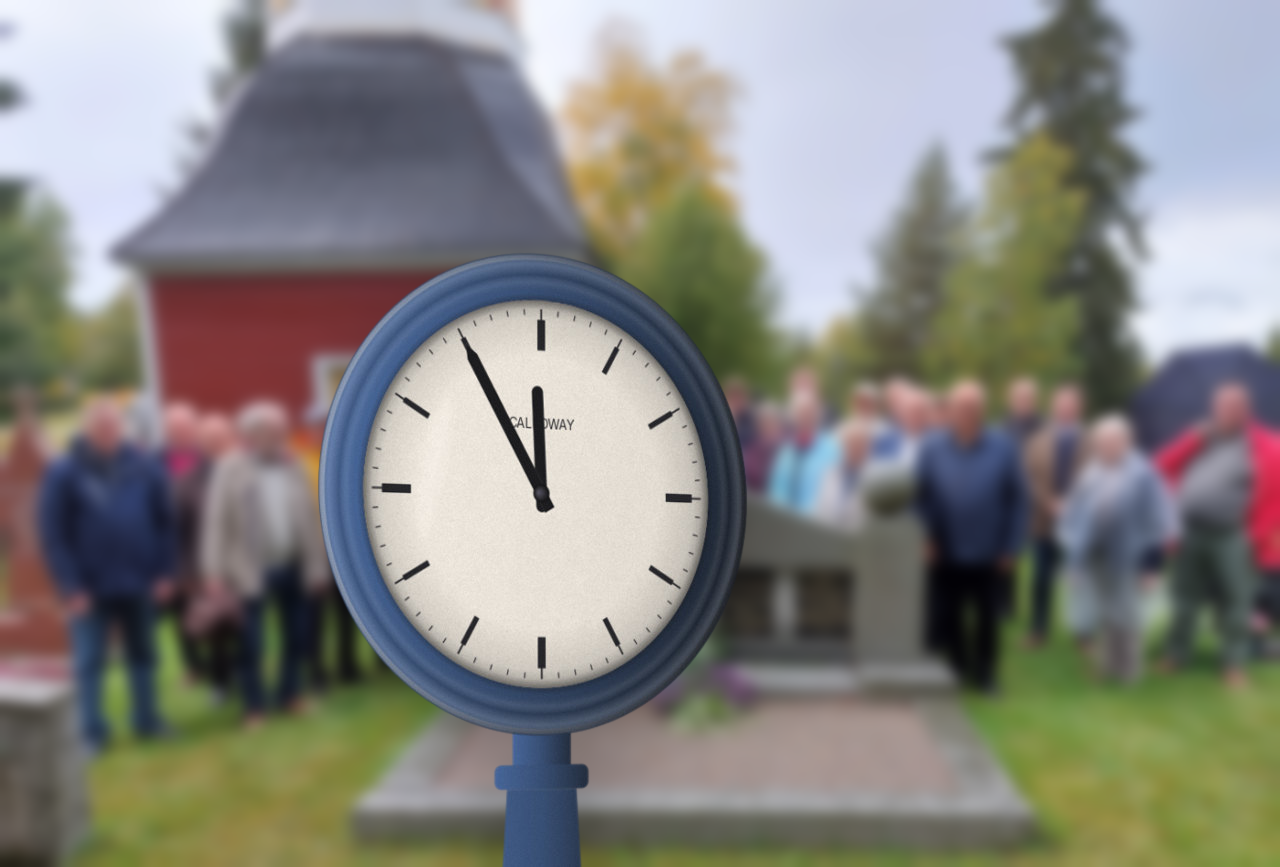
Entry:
11.55
